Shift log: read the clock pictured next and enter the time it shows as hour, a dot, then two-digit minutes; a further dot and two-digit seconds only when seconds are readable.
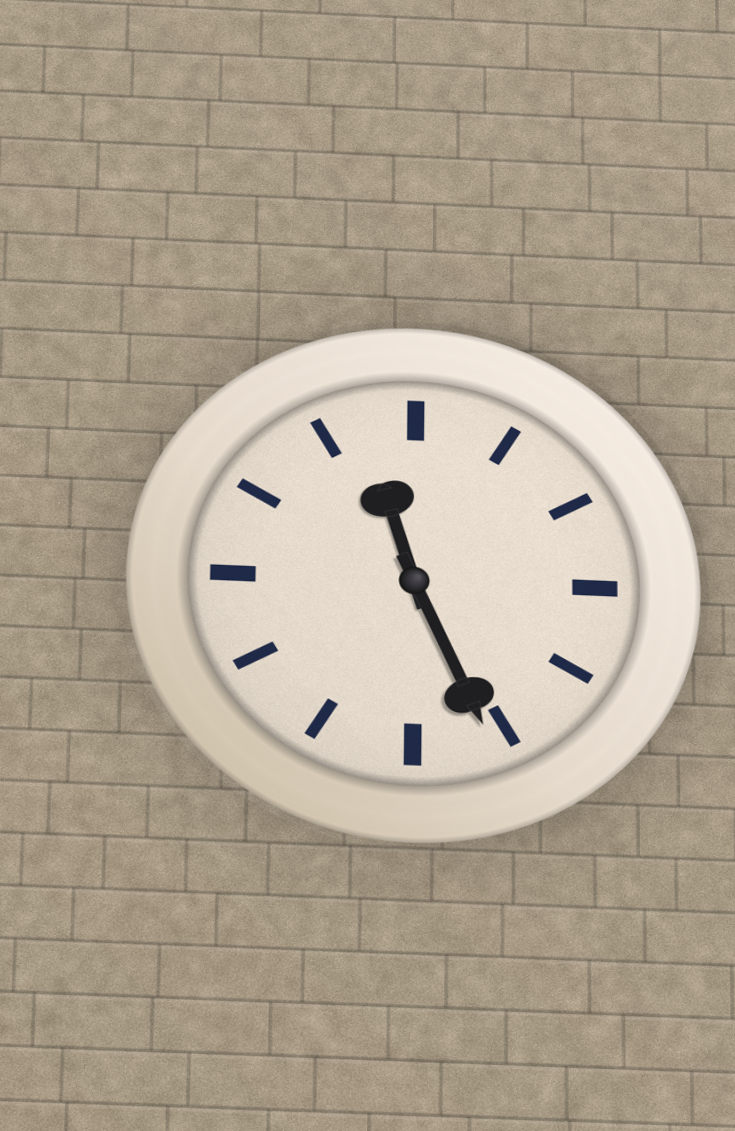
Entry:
11.26
